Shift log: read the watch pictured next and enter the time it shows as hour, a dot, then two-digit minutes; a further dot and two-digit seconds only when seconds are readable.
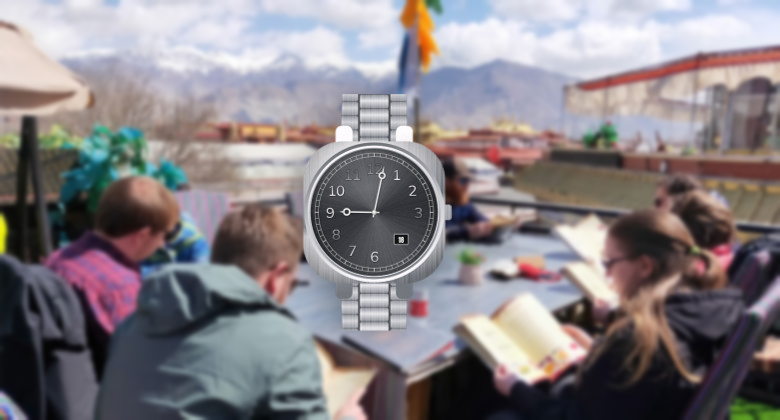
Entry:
9.02
